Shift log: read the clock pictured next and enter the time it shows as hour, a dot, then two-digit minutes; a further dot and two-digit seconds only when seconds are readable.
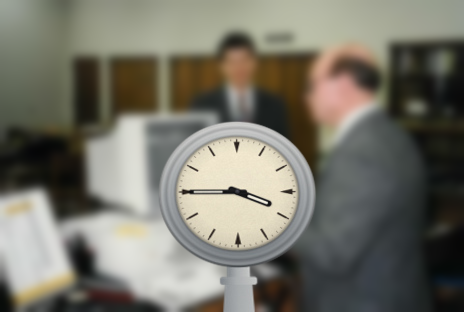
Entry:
3.45
